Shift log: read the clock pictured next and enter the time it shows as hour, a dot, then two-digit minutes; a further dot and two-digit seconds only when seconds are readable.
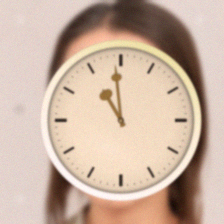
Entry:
10.59
